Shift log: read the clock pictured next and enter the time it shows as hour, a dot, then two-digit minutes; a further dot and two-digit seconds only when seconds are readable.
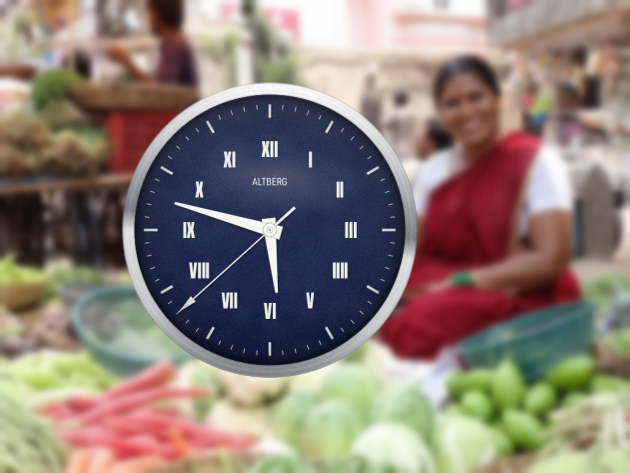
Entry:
5.47.38
